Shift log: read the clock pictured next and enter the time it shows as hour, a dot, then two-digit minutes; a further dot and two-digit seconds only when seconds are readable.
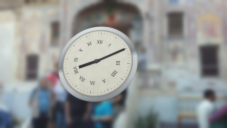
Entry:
8.10
